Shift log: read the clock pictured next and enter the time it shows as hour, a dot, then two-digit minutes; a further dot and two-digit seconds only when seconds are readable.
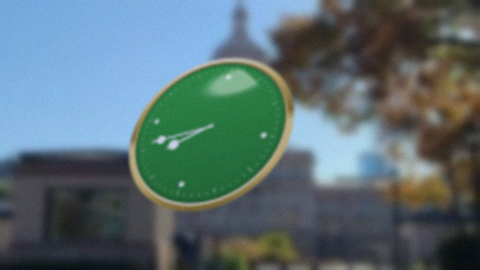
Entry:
7.41
